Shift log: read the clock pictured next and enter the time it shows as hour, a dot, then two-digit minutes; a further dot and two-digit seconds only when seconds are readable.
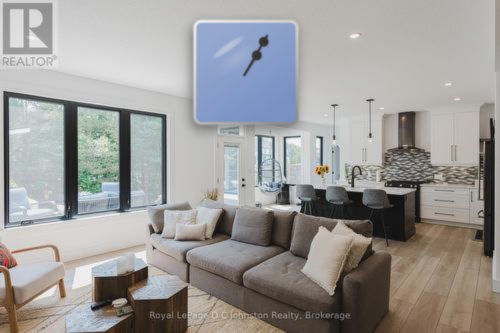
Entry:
1.05
